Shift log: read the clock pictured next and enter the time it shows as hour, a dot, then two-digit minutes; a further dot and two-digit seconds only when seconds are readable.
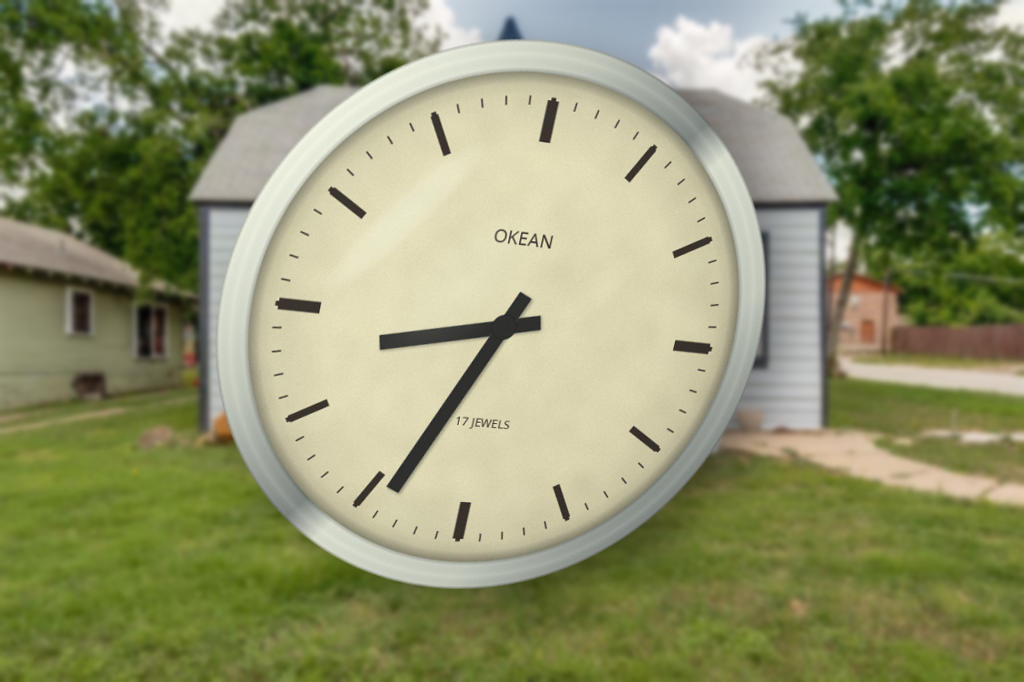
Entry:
8.34
